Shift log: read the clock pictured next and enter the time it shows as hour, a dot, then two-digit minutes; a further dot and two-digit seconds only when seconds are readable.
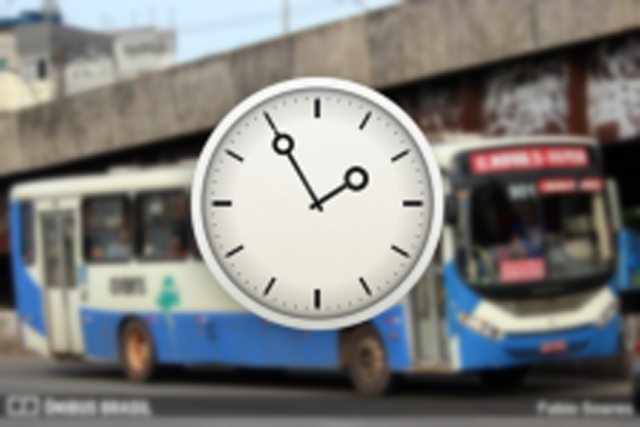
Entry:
1.55
